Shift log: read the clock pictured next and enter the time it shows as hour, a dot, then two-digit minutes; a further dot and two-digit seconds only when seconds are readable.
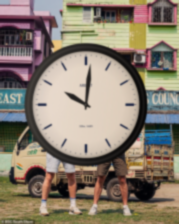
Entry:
10.01
